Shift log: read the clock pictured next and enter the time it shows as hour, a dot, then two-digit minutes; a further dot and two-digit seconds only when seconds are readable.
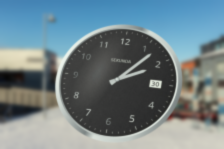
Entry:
2.07
